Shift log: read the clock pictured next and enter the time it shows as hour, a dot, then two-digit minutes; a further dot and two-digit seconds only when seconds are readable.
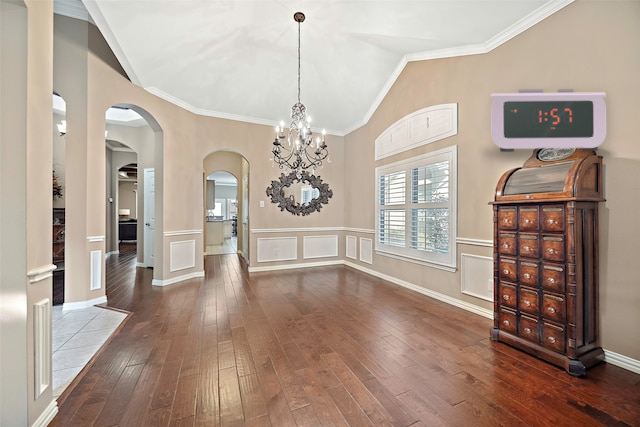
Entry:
1.57
